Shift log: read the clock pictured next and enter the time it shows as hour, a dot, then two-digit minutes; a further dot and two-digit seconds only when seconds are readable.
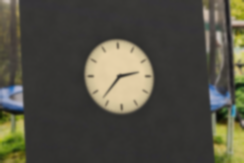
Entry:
2.37
